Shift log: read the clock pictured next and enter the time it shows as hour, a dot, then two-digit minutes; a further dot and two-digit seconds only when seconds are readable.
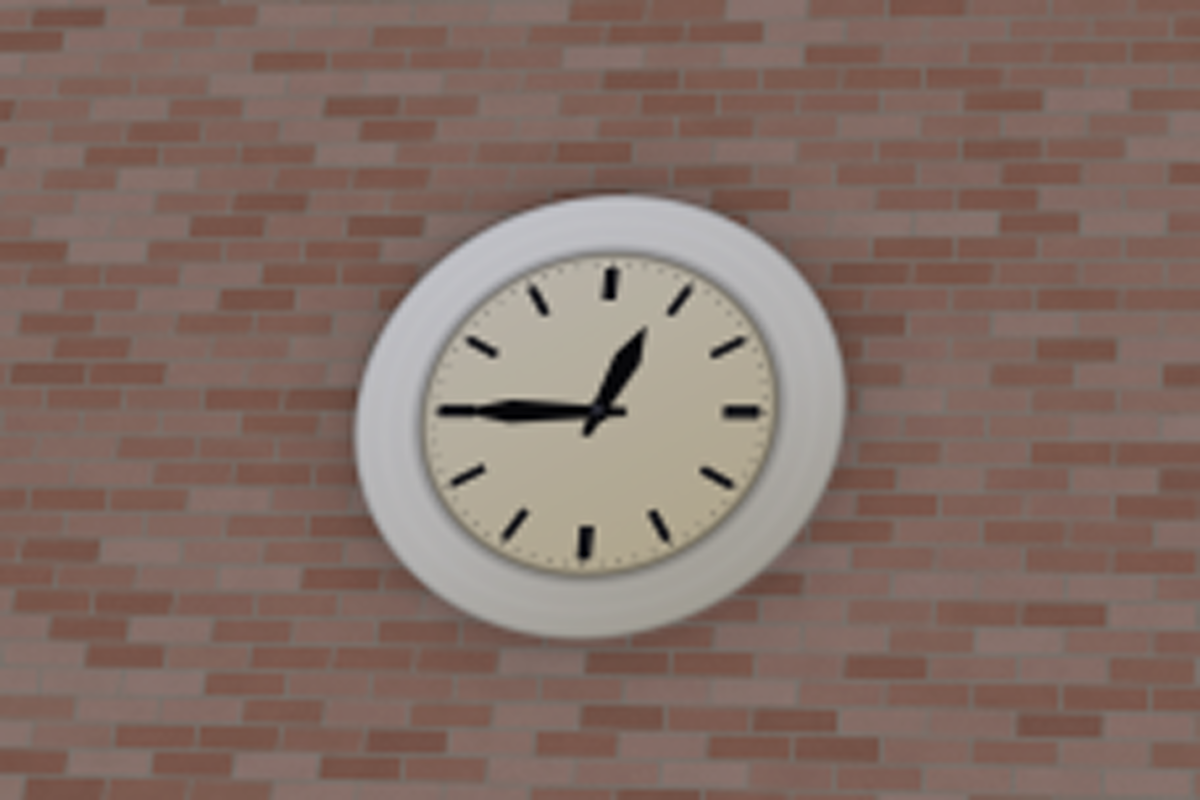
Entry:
12.45
